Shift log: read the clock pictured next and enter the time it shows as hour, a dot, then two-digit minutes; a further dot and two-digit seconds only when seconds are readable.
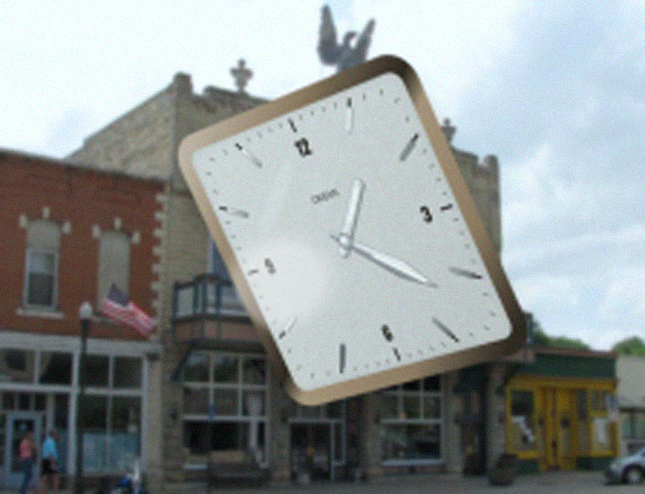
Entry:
1.22
